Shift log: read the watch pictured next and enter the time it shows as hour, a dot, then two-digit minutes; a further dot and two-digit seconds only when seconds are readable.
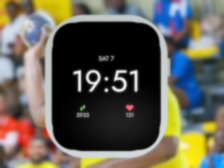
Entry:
19.51
